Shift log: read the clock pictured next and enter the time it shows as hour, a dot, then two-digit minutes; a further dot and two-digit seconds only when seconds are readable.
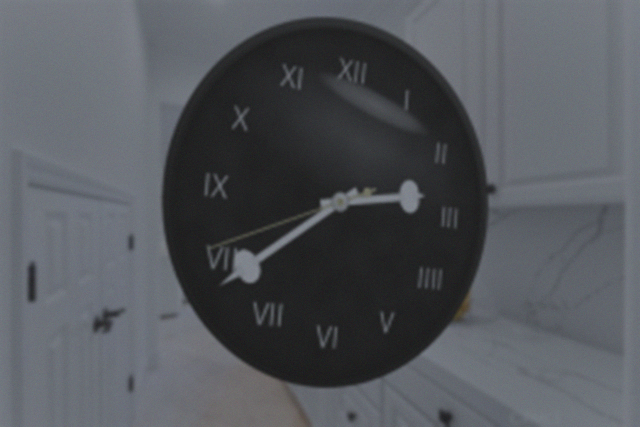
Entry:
2.38.41
